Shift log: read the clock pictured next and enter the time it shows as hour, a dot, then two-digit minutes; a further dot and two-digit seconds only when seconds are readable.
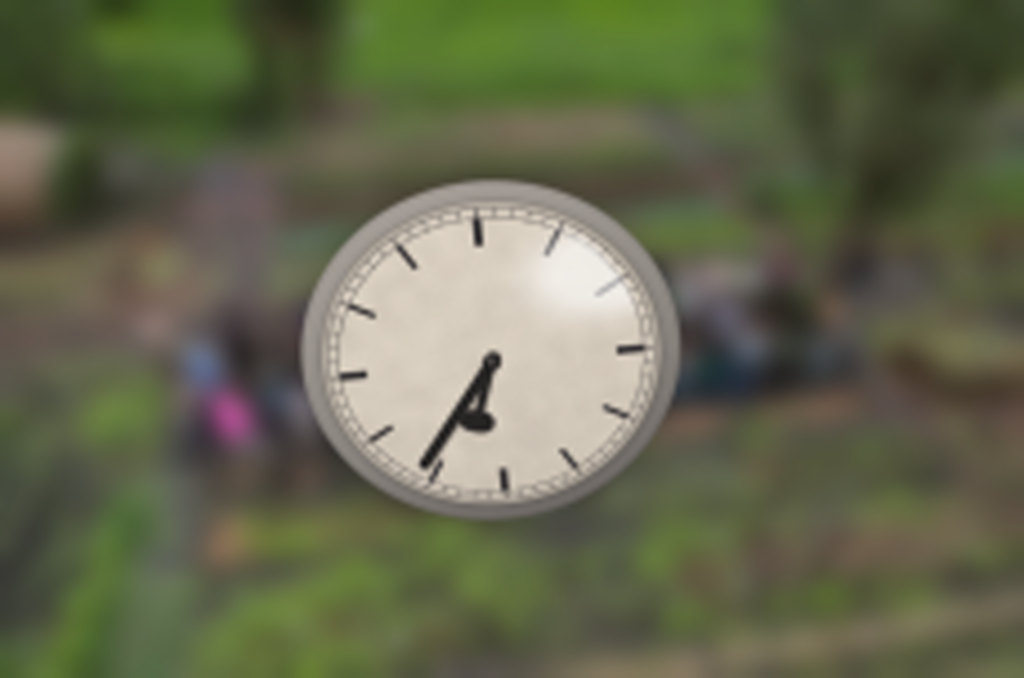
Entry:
6.36
